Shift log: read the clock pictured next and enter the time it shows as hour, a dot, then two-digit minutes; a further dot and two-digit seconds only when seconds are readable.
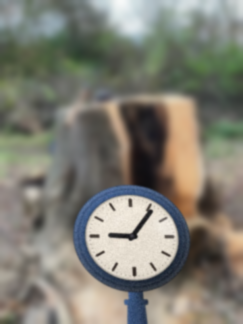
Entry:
9.06
